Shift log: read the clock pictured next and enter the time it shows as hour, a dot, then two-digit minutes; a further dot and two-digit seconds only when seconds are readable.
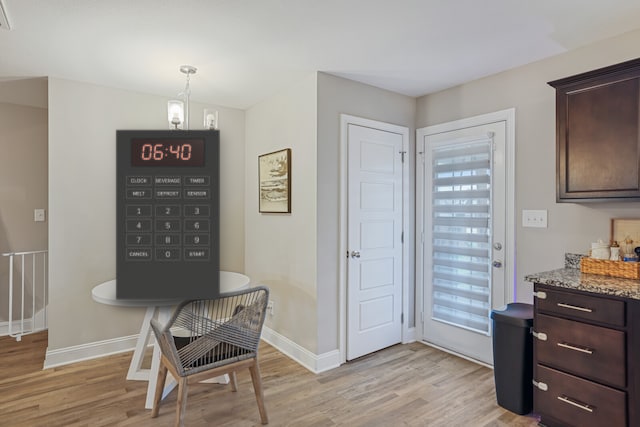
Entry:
6.40
